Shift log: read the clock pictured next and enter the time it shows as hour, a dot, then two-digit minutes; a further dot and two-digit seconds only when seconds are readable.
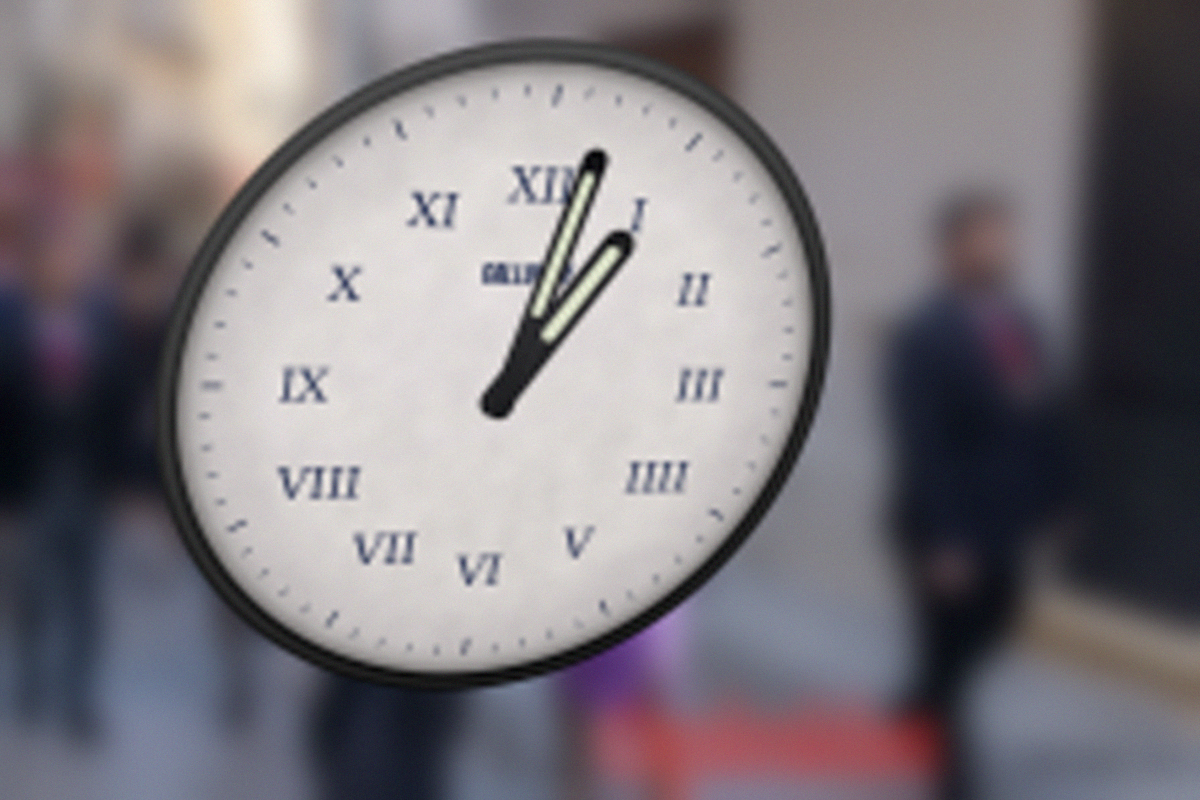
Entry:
1.02
